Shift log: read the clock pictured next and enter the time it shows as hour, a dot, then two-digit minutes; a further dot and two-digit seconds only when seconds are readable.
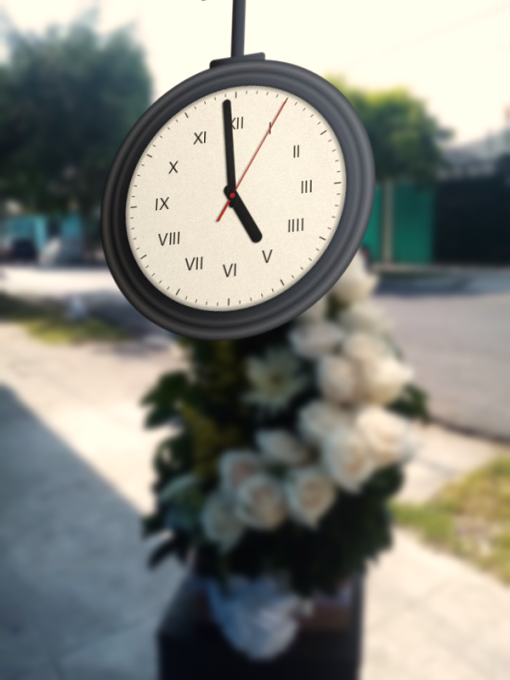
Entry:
4.59.05
